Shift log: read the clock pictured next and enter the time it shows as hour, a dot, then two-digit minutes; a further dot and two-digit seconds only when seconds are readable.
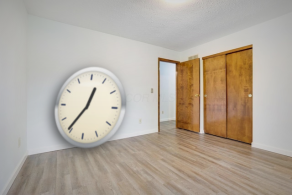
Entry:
12.36
